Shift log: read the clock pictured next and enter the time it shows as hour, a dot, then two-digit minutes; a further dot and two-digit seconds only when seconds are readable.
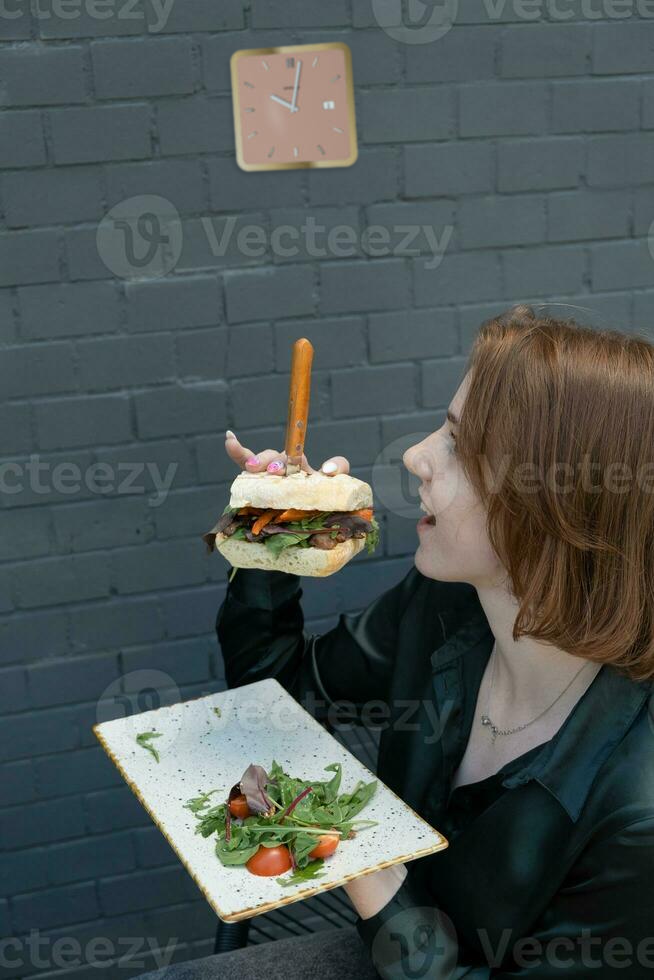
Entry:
10.02
